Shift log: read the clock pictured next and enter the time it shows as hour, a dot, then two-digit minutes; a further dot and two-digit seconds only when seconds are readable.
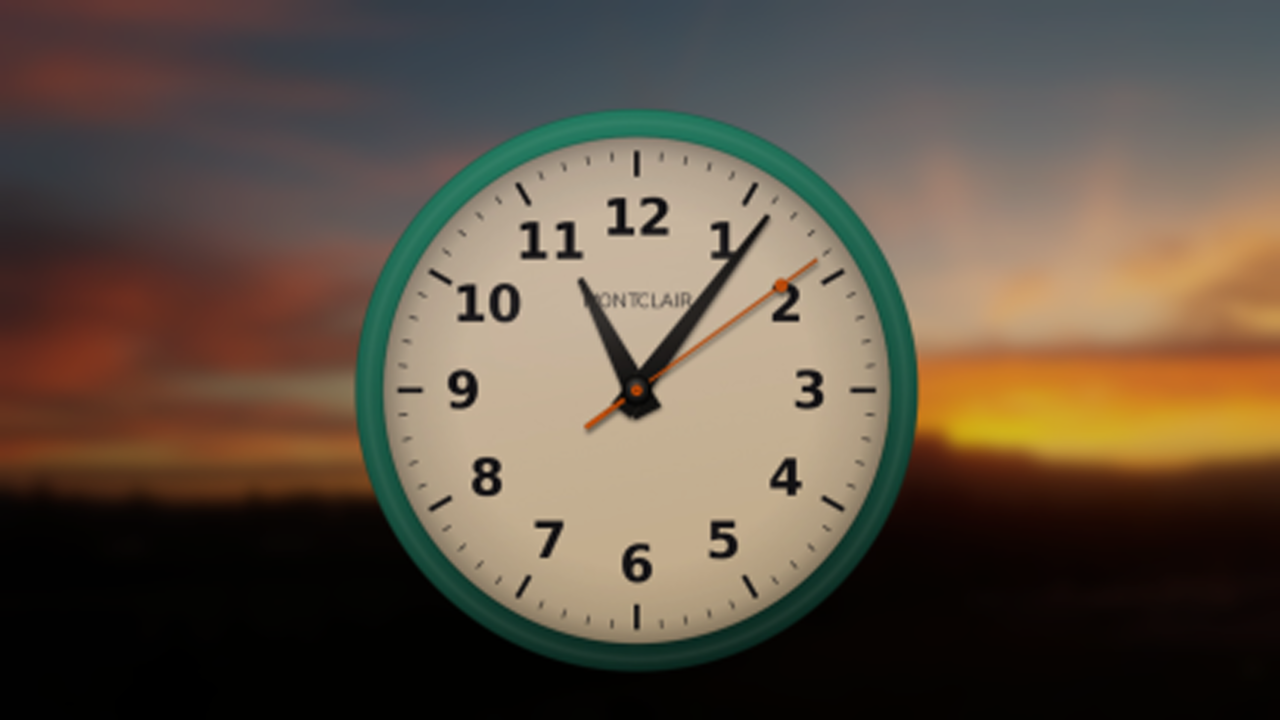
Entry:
11.06.09
